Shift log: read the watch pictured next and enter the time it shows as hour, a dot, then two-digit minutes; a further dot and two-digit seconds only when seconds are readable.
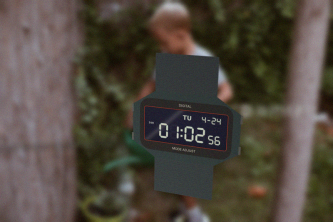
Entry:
1.02.56
